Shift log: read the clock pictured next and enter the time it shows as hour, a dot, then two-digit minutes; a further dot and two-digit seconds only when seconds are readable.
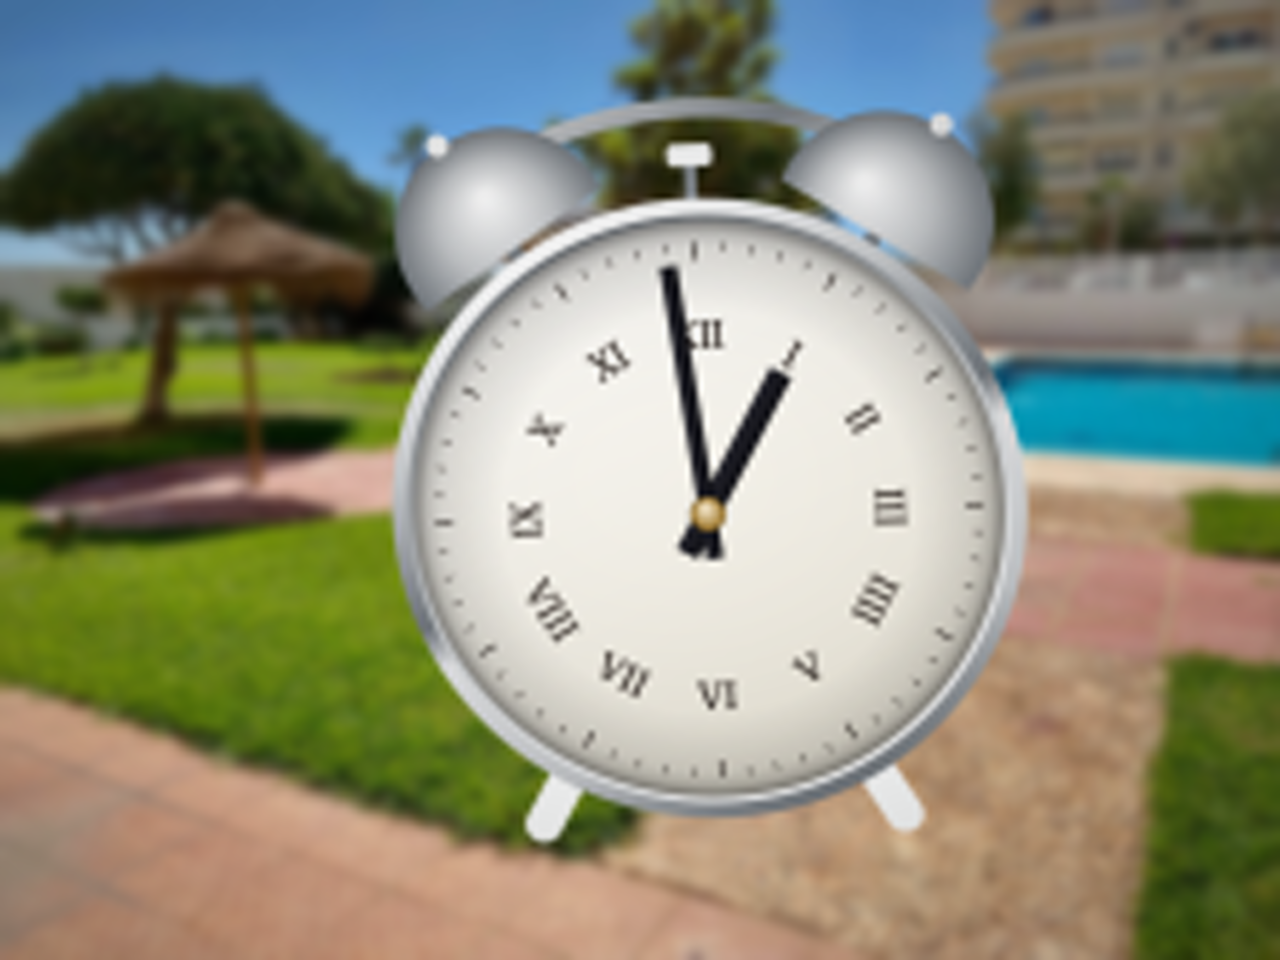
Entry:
12.59
